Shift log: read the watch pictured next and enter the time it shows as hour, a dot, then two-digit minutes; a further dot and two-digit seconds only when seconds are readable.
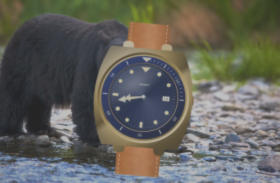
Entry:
8.43
